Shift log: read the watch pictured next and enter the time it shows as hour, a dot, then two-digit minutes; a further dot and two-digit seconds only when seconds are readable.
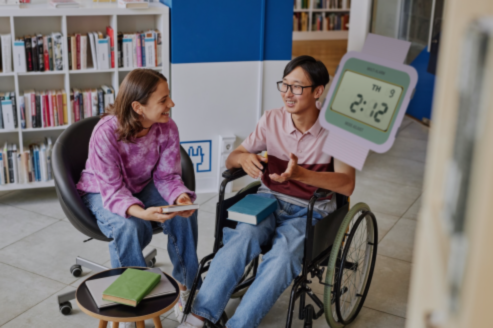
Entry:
2.12
